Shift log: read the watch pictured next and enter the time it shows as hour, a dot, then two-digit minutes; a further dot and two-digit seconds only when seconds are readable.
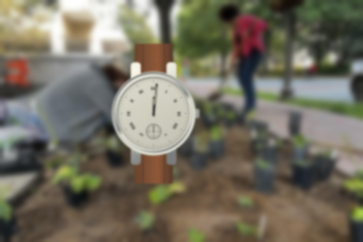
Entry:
12.01
